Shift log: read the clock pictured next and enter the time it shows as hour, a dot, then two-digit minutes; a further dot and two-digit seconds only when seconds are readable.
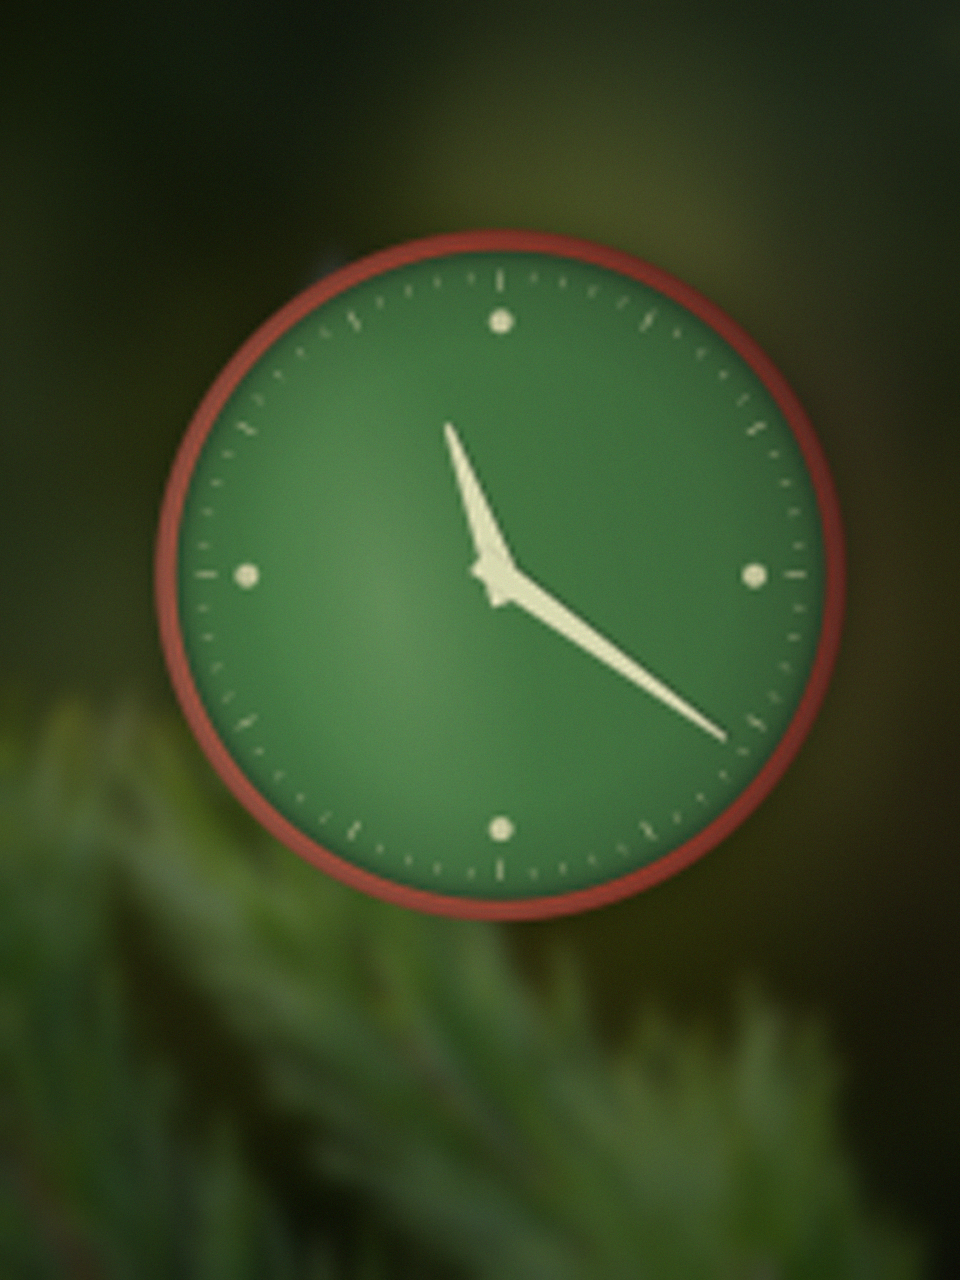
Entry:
11.21
